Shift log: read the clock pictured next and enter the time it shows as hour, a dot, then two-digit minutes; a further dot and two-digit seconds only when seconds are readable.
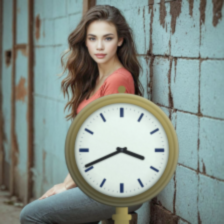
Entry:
3.41
